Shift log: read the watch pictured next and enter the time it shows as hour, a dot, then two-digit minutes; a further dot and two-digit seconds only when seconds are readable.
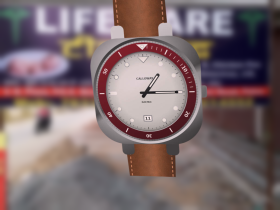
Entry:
1.15
